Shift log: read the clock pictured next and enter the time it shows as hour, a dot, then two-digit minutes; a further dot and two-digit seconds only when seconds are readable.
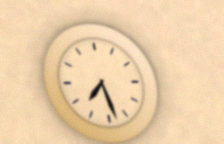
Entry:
7.28
